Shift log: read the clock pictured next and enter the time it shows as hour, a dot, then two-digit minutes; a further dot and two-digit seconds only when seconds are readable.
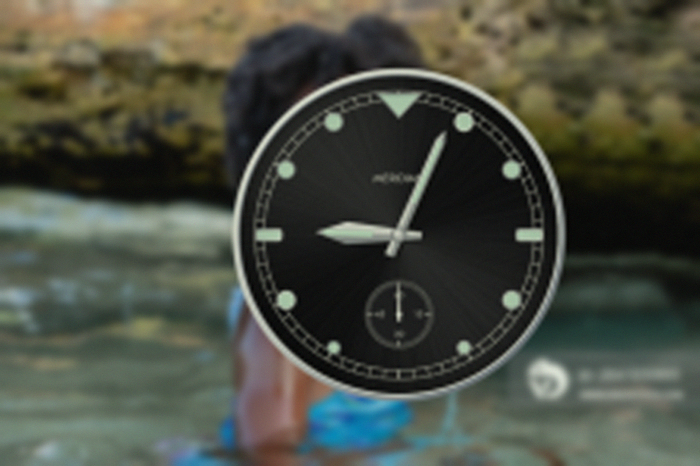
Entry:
9.04
